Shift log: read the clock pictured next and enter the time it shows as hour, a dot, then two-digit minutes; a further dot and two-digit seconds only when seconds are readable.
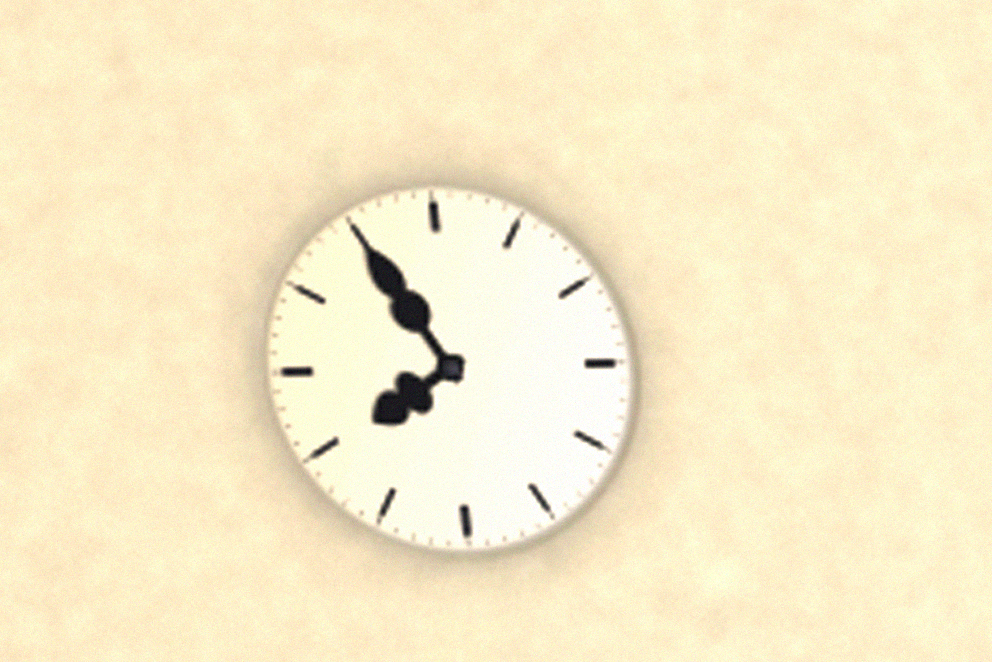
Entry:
7.55
